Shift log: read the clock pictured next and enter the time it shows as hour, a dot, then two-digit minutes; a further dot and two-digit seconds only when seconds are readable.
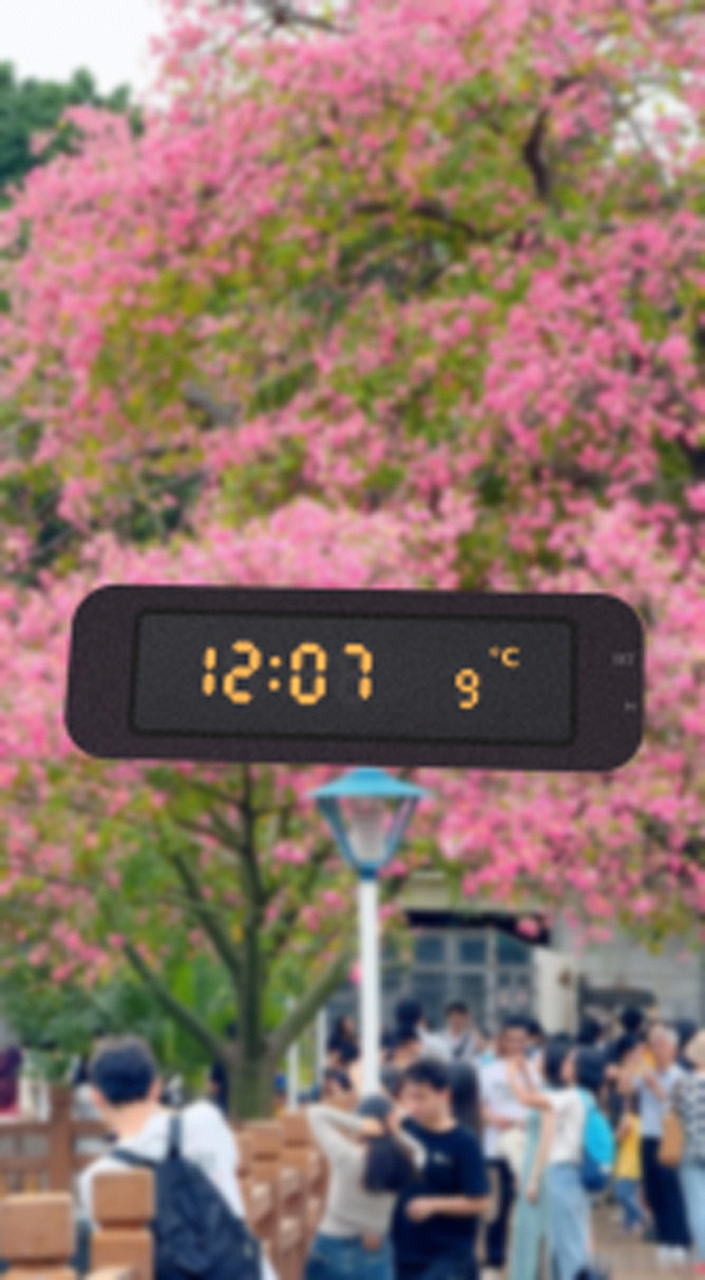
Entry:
12.07
